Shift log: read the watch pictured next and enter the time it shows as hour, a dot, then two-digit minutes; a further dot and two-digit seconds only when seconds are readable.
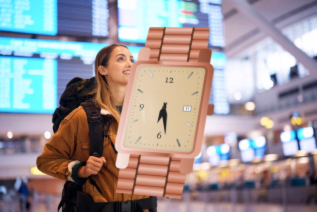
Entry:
6.28
